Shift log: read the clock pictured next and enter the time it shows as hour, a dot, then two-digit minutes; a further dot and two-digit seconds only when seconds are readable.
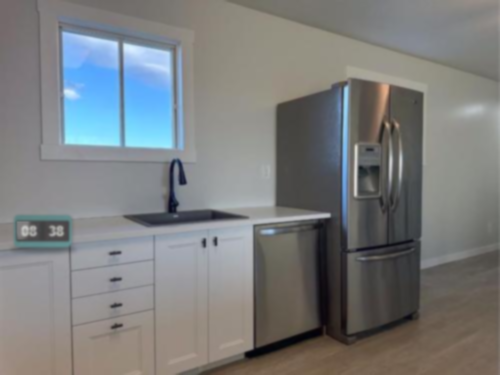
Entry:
8.38
